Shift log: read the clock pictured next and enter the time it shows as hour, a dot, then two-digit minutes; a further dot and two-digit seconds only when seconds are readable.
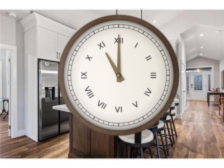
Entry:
11.00
